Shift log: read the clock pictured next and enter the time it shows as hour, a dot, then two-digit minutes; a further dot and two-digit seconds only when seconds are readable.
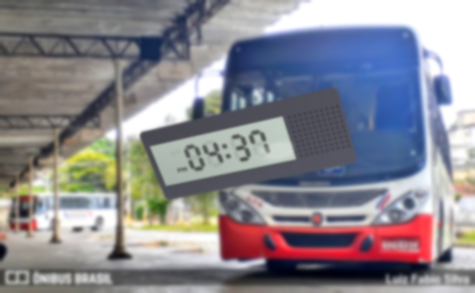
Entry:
4.37
